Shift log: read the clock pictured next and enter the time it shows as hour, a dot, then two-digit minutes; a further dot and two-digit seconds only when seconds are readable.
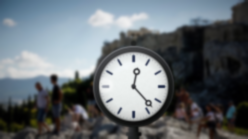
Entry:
12.23
